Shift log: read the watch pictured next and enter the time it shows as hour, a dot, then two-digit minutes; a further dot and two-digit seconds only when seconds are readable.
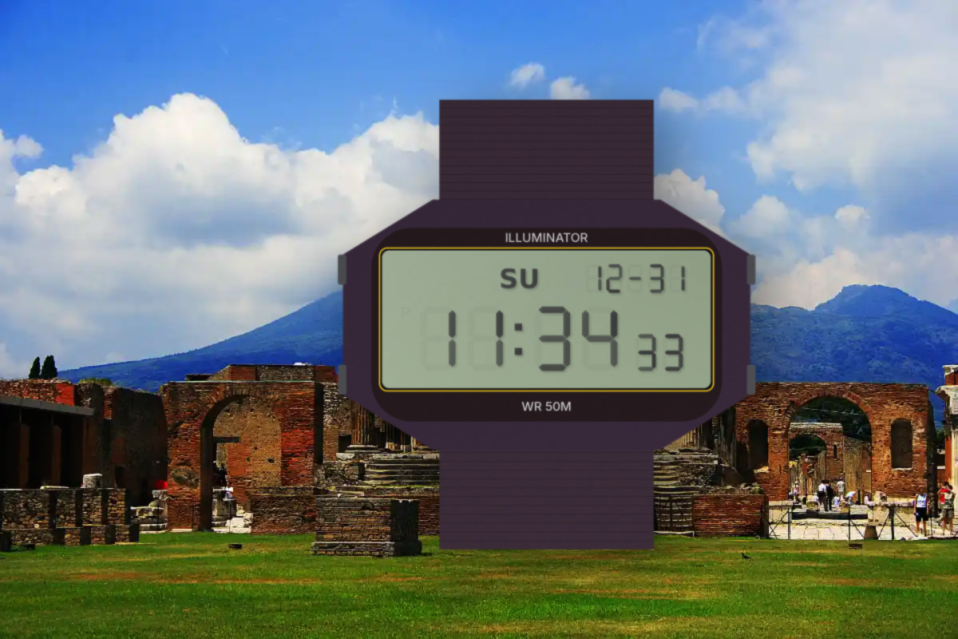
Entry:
11.34.33
